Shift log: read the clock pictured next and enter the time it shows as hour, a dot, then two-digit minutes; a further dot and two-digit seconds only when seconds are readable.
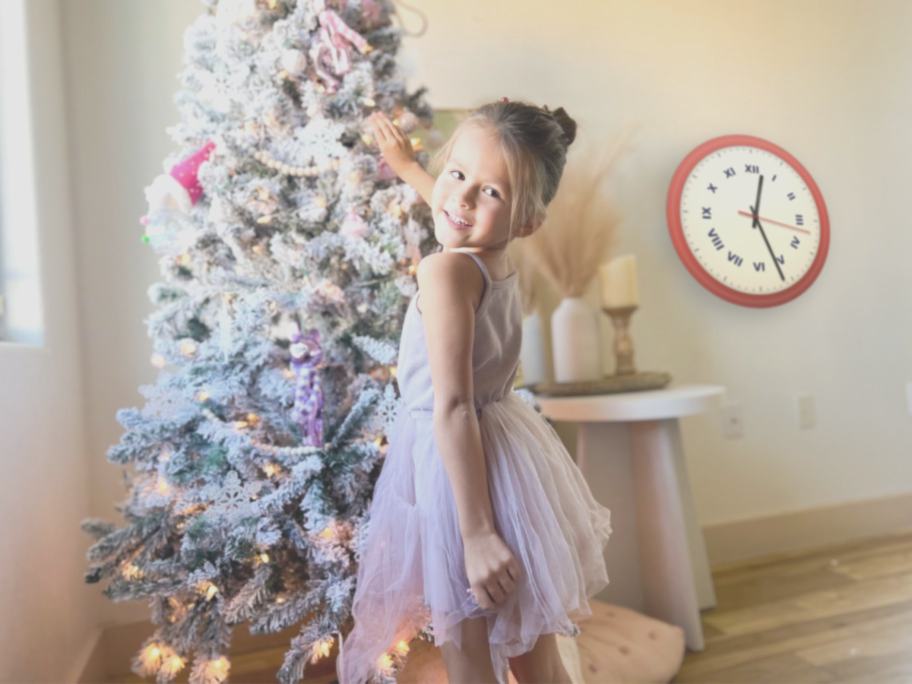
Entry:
12.26.17
